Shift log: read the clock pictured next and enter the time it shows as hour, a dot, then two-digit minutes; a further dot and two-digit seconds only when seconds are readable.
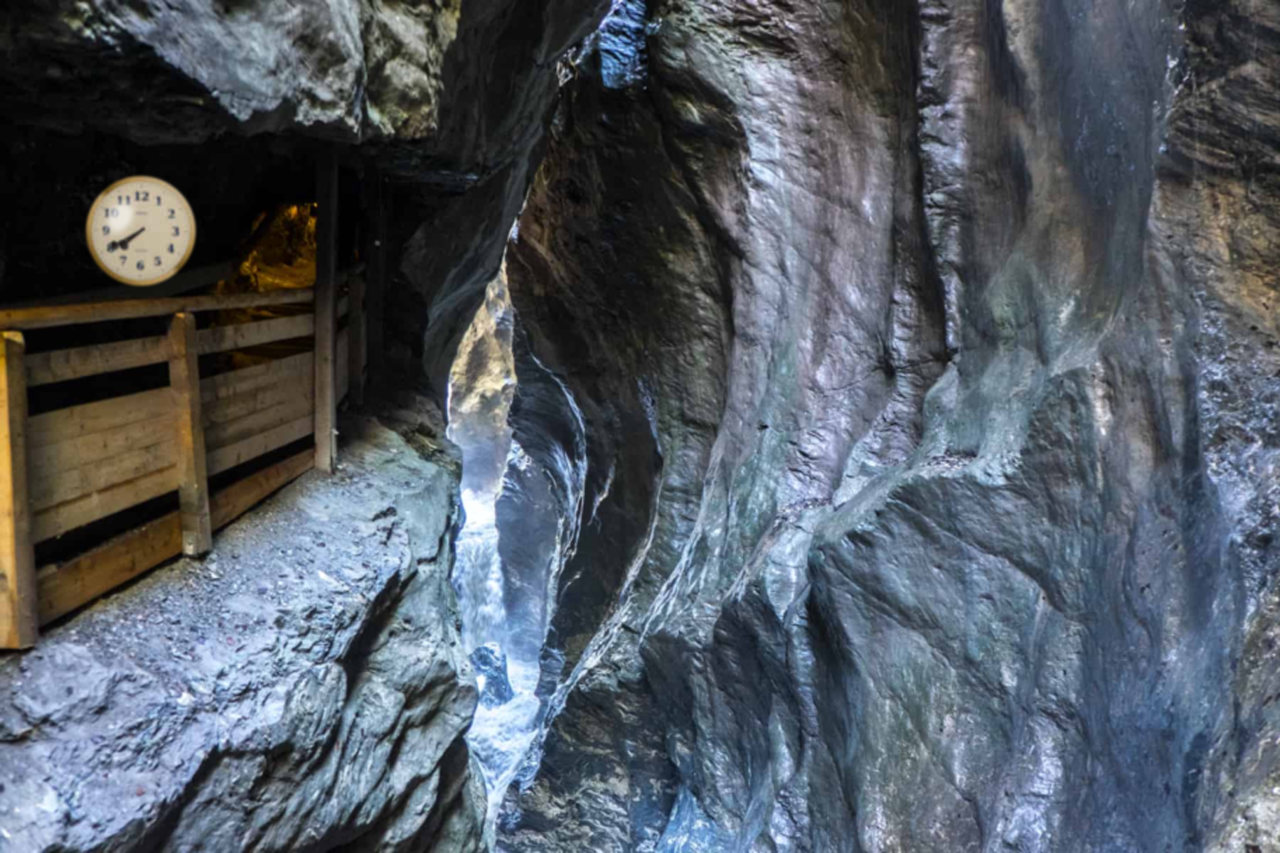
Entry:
7.40
